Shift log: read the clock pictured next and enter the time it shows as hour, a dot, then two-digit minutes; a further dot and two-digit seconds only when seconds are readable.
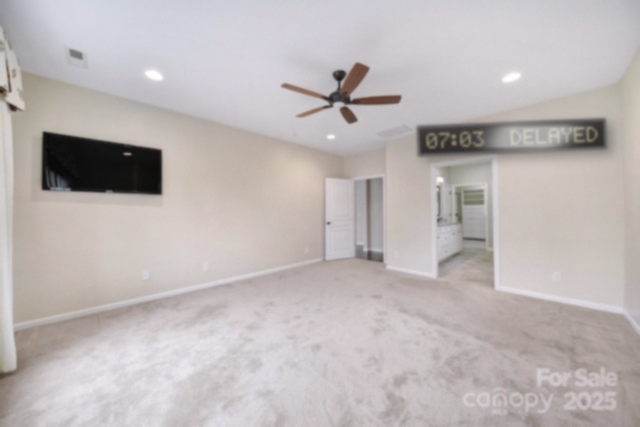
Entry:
7.03
